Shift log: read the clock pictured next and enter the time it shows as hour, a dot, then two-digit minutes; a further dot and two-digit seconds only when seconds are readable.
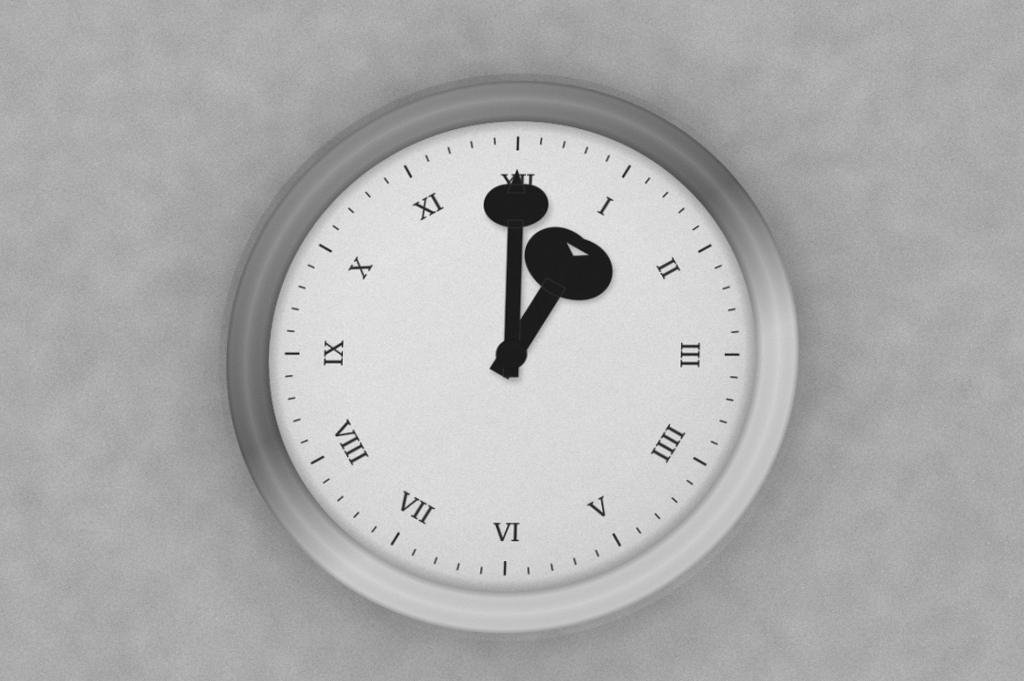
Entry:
1.00
